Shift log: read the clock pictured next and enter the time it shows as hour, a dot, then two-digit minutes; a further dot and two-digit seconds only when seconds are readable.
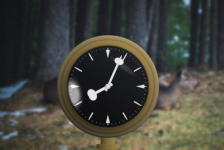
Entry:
8.04
